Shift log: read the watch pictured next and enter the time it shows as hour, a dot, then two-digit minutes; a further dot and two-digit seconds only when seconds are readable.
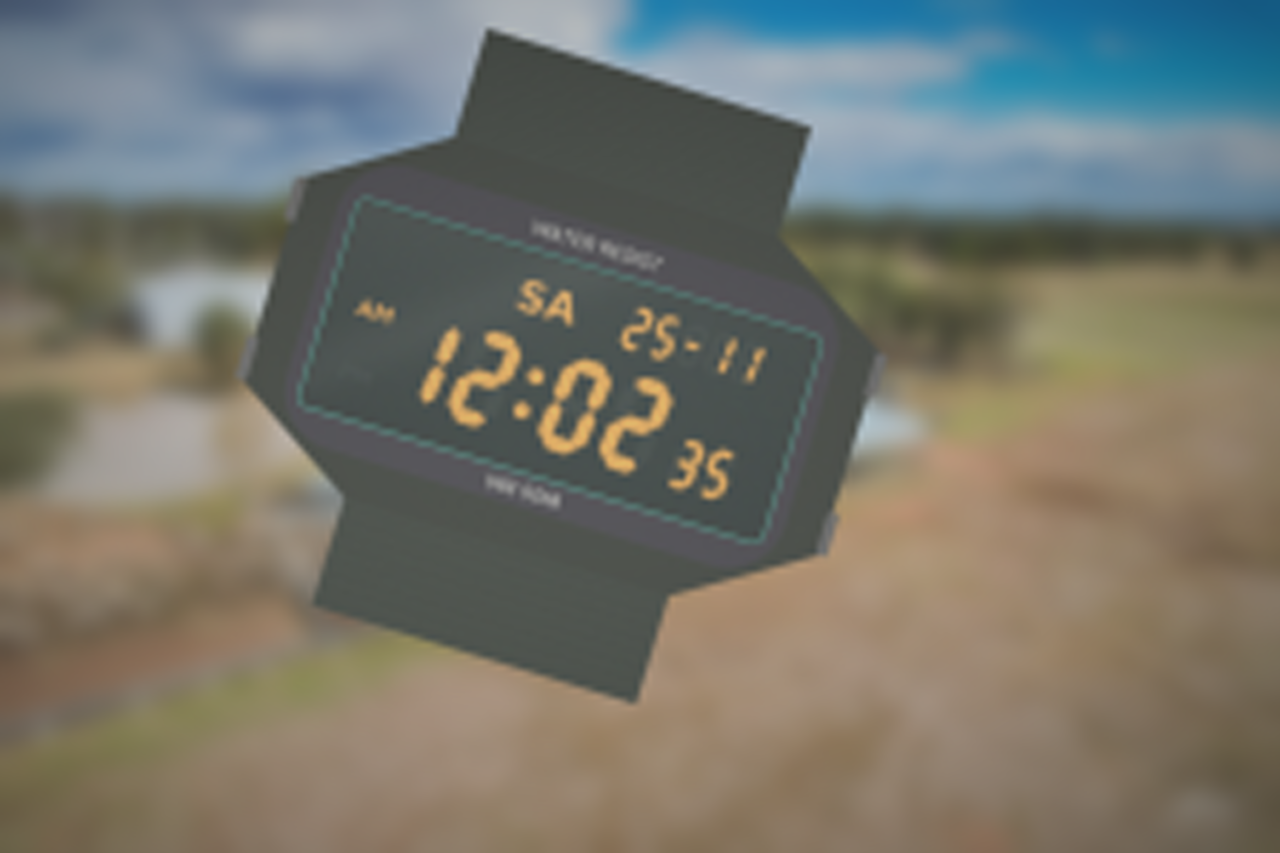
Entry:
12.02.35
